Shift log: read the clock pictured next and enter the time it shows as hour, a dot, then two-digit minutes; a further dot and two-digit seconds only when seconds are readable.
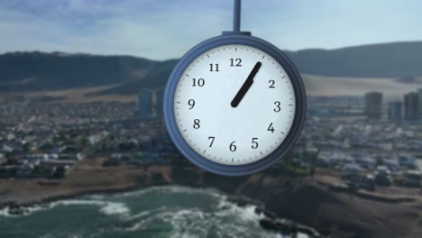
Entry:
1.05
